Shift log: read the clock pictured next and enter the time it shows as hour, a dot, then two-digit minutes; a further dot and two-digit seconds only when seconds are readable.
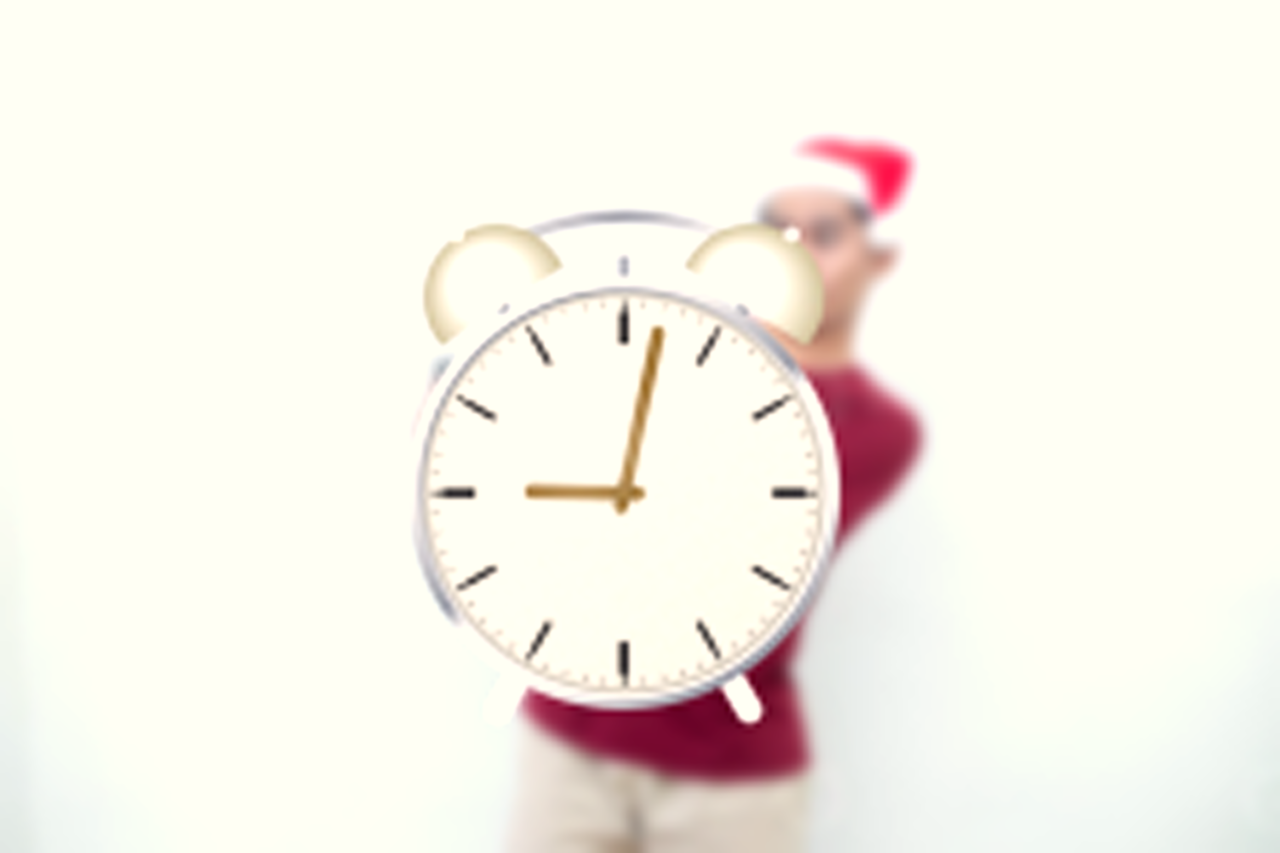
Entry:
9.02
